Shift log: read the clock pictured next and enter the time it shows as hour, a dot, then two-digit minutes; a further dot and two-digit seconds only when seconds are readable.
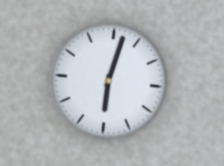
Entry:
6.02
